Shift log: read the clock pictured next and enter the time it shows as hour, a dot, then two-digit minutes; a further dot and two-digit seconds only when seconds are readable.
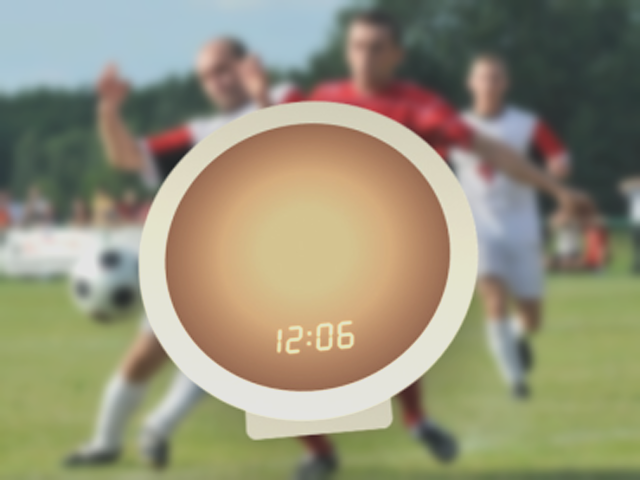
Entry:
12.06
